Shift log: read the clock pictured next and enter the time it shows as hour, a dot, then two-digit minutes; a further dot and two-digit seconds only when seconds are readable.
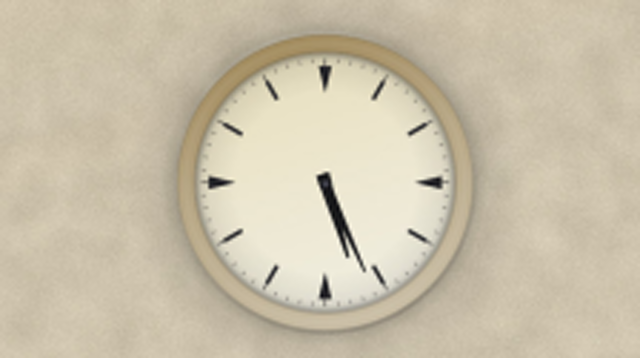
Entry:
5.26
